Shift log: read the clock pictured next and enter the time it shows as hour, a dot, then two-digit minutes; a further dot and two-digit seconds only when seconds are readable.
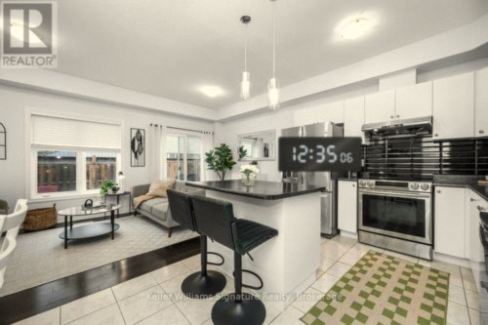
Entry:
12.35
